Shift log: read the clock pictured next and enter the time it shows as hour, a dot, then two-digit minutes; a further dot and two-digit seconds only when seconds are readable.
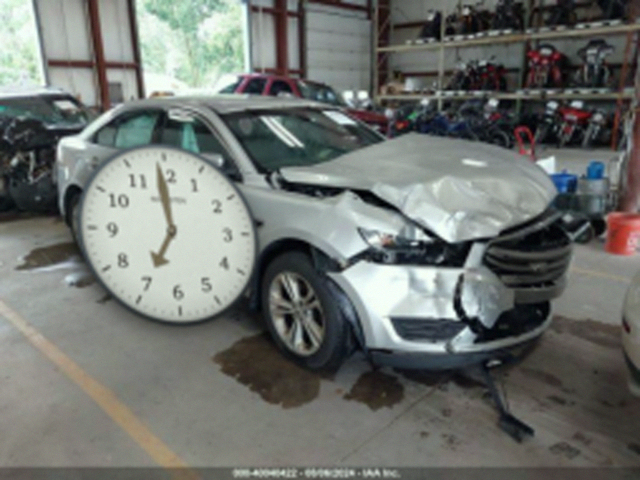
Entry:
6.59
